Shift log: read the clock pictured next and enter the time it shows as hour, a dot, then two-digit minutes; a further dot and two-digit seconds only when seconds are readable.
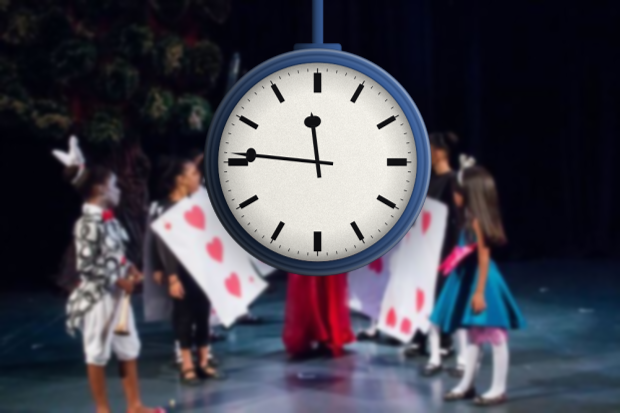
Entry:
11.46
